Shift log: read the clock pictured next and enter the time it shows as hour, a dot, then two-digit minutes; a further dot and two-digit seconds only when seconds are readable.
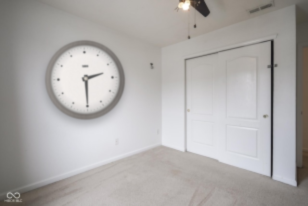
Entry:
2.30
